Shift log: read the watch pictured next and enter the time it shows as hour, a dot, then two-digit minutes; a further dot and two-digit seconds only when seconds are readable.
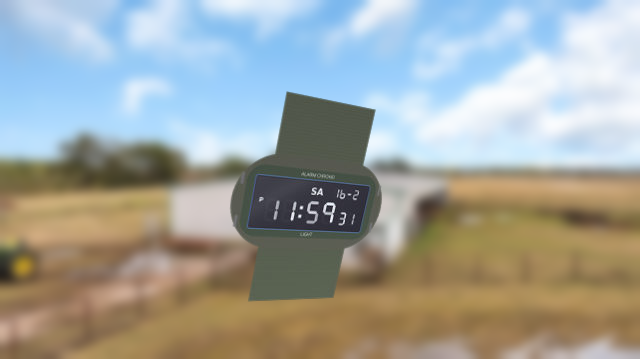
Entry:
11.59.31
